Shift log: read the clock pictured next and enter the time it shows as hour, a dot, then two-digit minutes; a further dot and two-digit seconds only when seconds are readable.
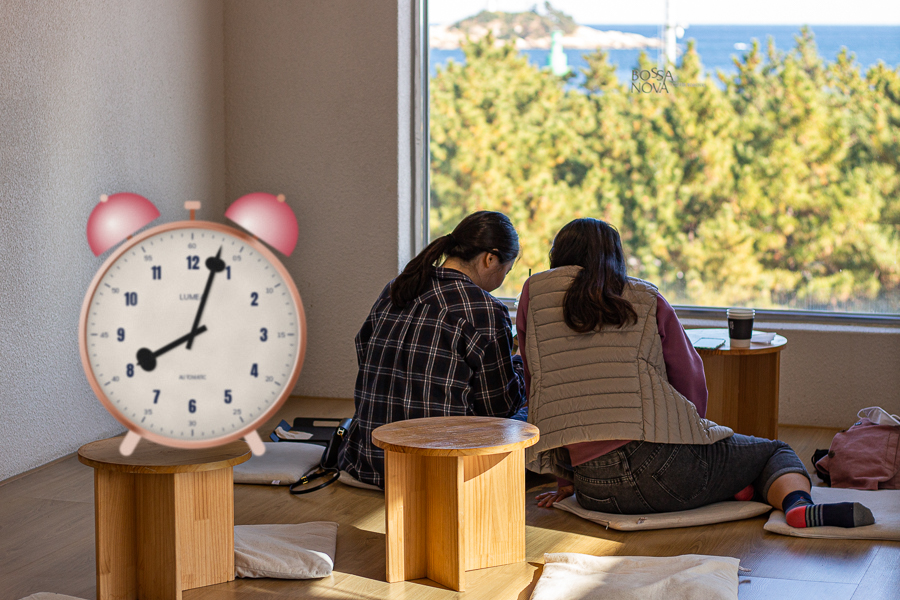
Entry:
8.03
